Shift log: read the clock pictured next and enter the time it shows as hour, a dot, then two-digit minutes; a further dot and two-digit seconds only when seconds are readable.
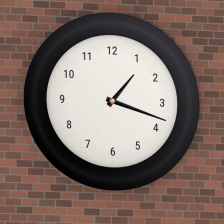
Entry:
1.18
